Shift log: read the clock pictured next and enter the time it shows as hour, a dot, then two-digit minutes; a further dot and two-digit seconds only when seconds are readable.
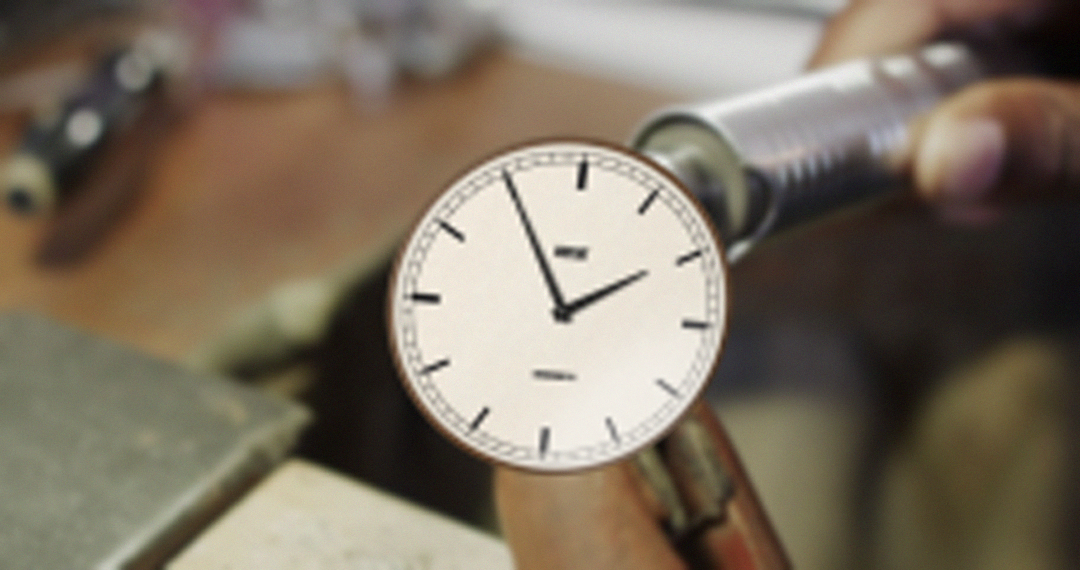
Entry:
1.55
